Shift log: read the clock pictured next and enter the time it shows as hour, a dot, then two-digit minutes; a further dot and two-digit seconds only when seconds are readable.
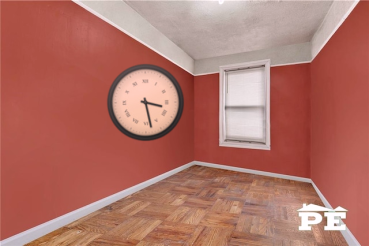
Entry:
3.28
